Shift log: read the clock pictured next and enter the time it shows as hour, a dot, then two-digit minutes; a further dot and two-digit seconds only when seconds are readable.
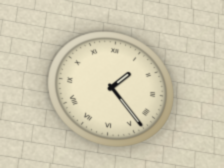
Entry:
1.23
